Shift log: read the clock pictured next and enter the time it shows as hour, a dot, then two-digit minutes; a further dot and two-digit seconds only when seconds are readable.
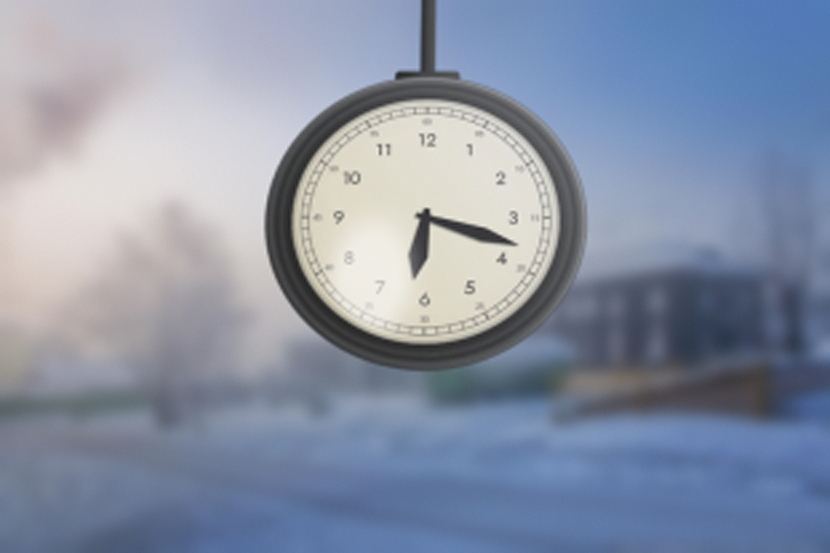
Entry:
6.18
